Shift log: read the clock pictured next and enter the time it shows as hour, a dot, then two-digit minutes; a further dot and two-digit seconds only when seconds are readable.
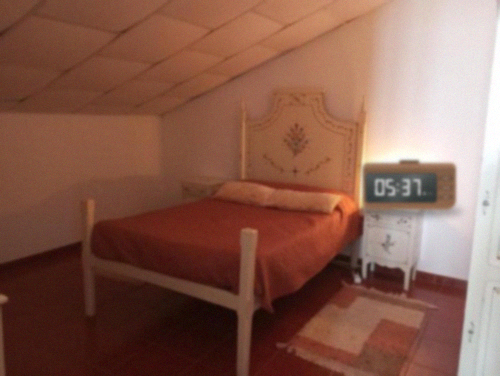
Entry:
5.37
